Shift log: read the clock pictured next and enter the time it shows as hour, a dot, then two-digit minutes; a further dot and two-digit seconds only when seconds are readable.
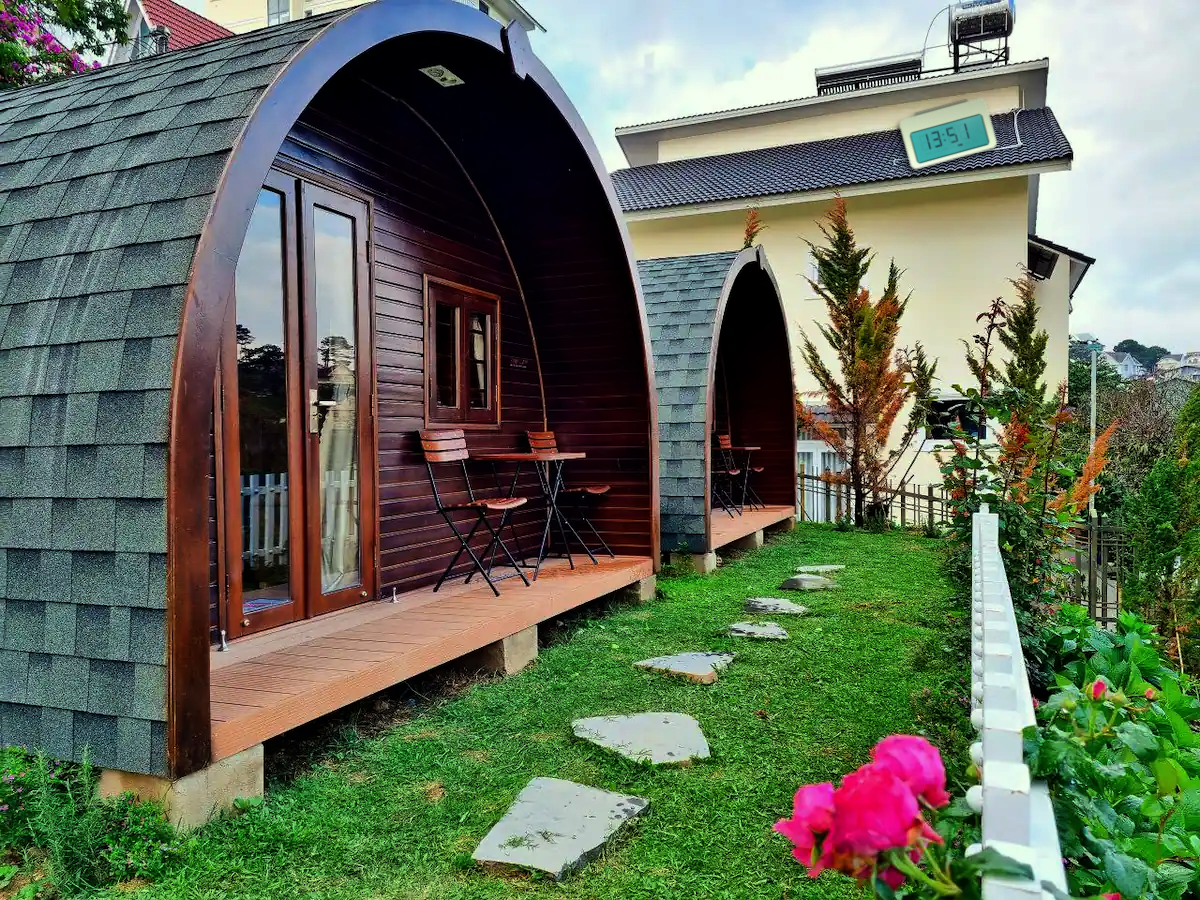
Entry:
13.51
